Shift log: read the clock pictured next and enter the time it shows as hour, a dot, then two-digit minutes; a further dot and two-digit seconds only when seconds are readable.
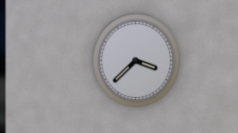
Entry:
3.38
